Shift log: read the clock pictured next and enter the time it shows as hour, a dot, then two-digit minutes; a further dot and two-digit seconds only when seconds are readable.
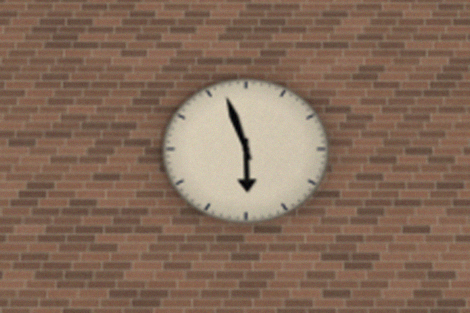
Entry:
5.57
